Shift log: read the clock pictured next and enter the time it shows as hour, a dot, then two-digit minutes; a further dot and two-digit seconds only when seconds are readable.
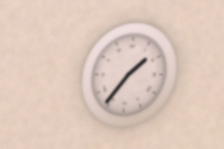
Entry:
1.36
